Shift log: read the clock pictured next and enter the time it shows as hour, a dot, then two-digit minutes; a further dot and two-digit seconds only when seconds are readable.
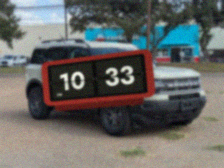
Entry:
10.33
